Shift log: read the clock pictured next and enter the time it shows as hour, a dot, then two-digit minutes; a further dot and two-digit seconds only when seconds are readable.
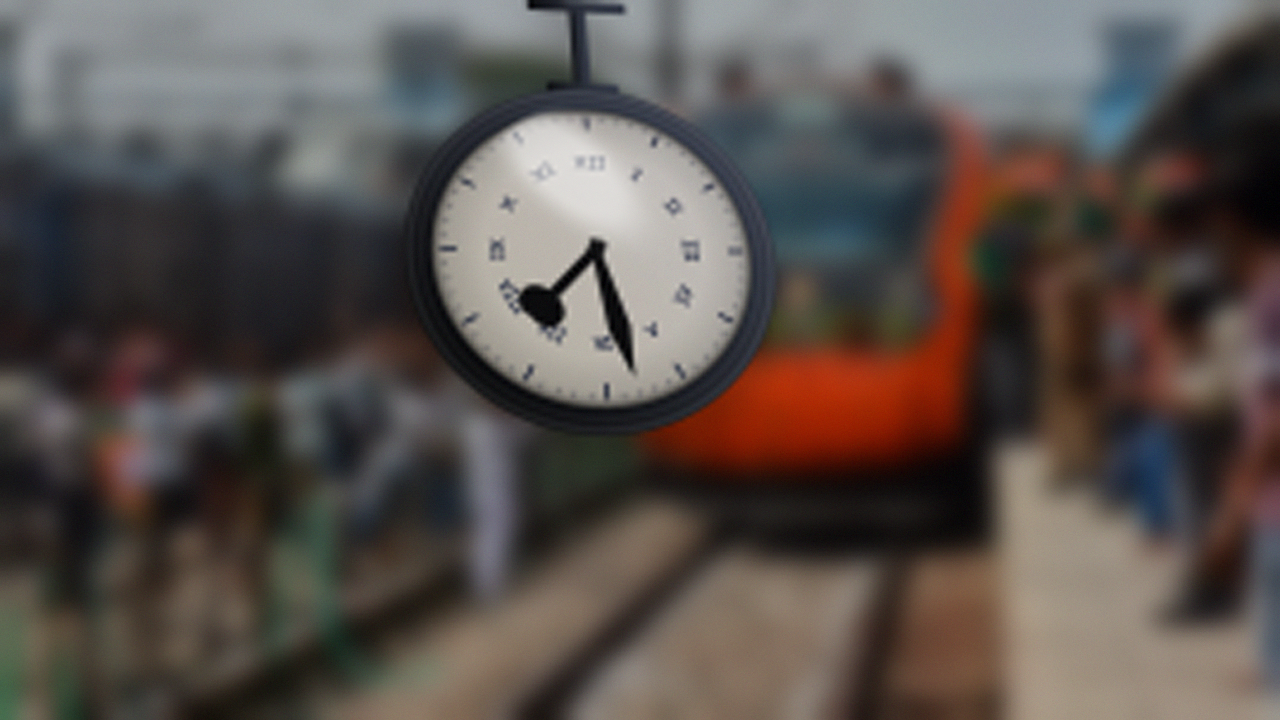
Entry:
7.28
